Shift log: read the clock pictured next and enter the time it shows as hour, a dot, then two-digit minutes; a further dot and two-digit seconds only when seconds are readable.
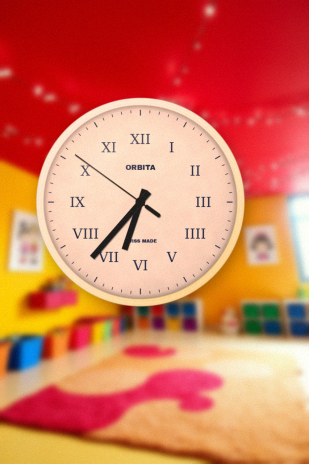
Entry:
6.36.51
